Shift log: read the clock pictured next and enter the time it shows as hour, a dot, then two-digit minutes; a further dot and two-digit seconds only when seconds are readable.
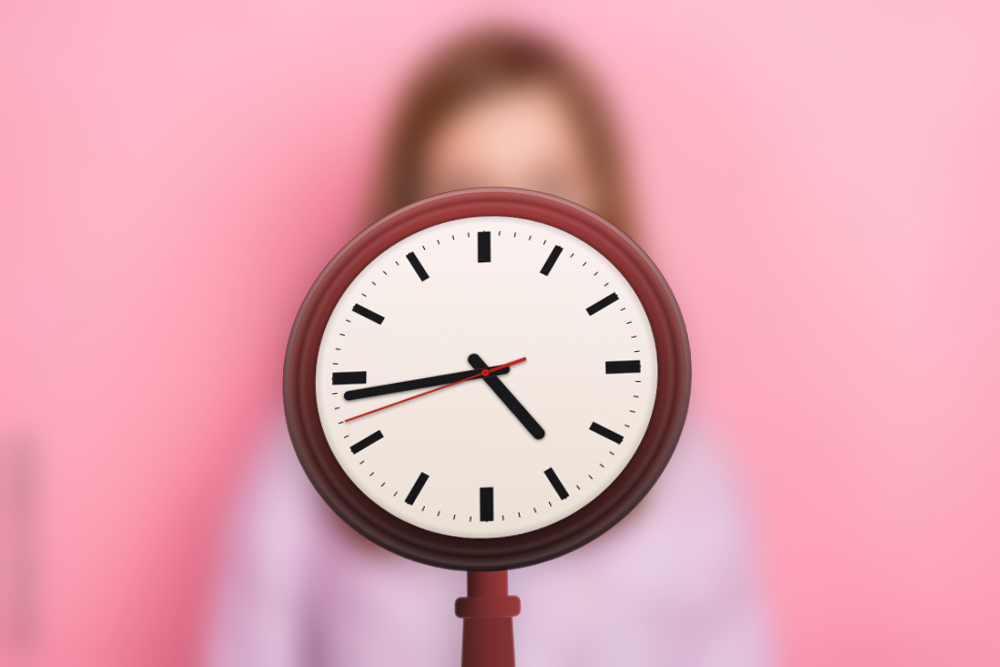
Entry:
4.43.42
